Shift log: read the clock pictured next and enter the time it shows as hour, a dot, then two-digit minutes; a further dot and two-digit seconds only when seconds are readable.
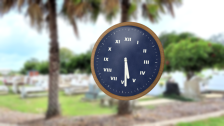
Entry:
5.29
